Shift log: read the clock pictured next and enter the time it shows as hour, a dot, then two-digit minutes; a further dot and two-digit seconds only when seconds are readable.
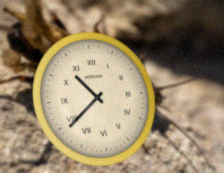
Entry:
10.39
